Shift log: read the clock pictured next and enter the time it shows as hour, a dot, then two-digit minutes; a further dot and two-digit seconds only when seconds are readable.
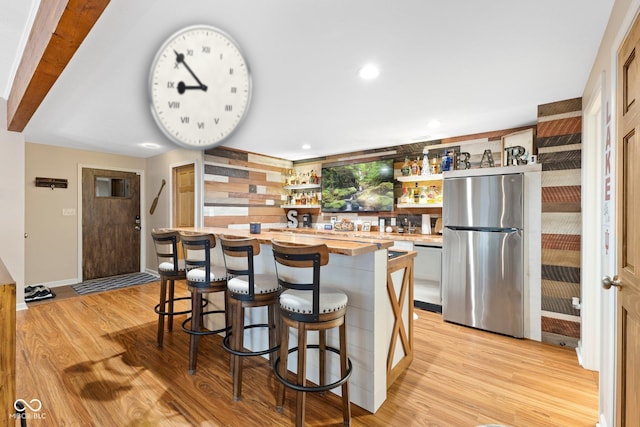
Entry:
8.52
